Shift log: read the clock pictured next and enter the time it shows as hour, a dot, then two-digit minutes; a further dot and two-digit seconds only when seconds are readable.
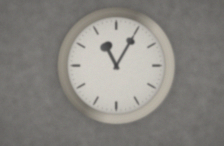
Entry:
11.05
